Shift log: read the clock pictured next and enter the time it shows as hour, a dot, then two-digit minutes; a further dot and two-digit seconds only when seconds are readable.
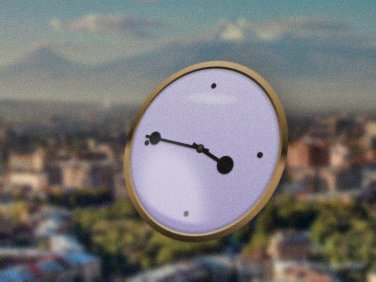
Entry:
3.46
